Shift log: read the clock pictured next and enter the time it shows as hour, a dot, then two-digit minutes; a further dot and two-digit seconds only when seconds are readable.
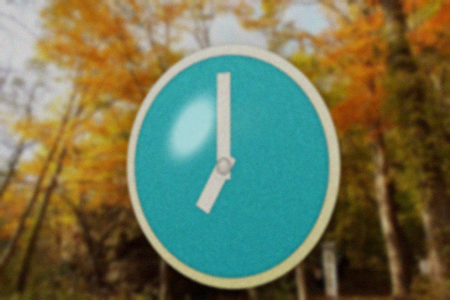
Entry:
7.00
